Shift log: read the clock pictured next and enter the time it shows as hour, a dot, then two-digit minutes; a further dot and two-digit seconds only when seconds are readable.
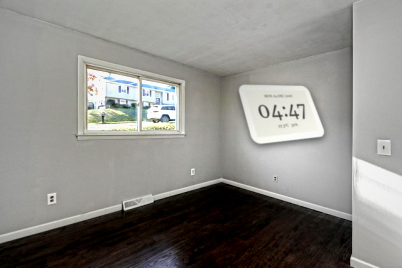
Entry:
4.47
